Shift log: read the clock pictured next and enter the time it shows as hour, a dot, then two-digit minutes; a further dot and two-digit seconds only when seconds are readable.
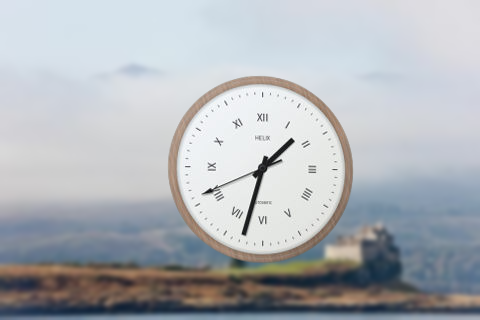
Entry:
1.32.41
